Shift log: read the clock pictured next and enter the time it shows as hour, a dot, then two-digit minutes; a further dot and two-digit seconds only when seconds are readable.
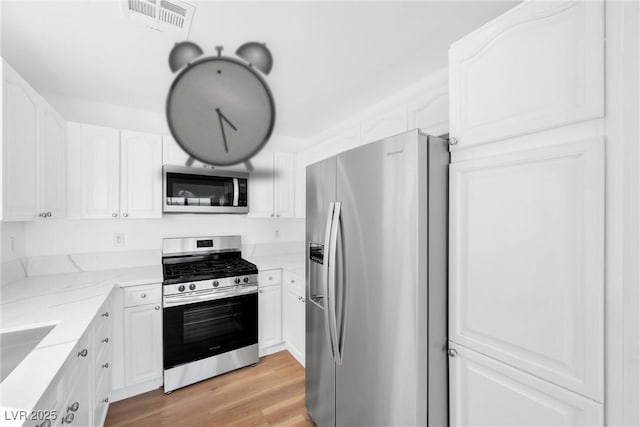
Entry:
4.28
